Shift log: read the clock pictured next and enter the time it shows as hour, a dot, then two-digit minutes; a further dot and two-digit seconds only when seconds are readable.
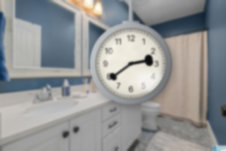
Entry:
2.39
